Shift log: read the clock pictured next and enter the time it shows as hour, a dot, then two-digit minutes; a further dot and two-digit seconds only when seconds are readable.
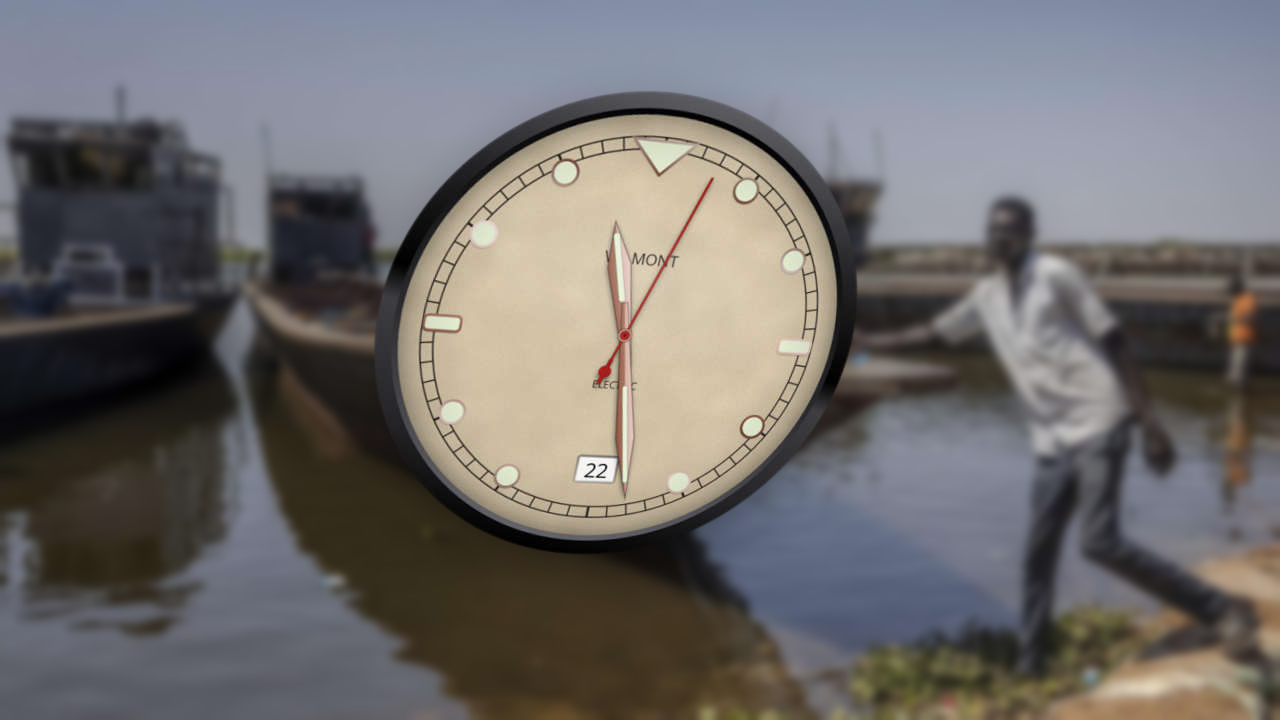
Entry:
11.28.03
